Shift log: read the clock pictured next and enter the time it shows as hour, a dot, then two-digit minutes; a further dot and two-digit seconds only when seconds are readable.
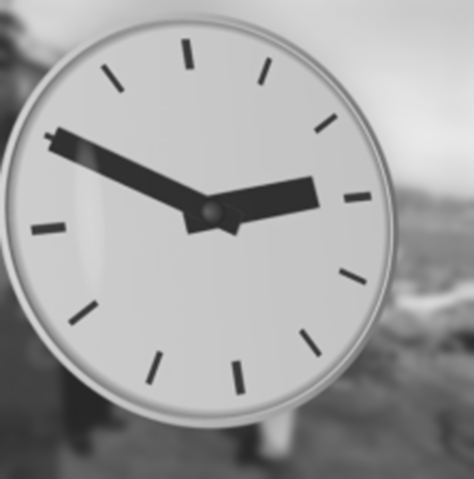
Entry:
2.50
